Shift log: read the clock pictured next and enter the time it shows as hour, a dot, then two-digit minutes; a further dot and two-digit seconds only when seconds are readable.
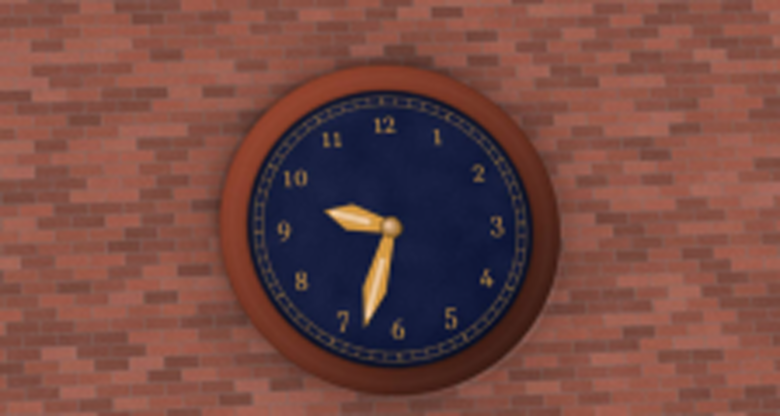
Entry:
9.33
